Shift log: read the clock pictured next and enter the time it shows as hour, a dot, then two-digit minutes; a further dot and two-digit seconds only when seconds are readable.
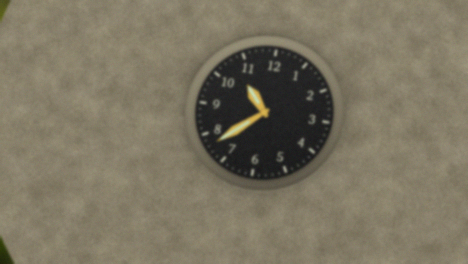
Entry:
10.38
